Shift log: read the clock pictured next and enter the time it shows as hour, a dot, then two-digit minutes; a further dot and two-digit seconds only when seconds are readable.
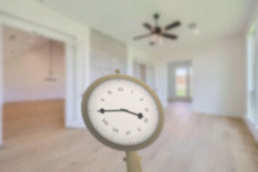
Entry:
3.45
